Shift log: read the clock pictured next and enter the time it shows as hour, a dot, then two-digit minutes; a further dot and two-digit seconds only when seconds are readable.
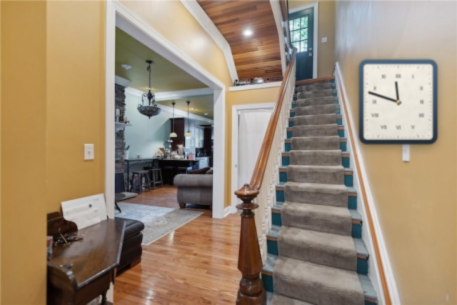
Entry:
11.48
